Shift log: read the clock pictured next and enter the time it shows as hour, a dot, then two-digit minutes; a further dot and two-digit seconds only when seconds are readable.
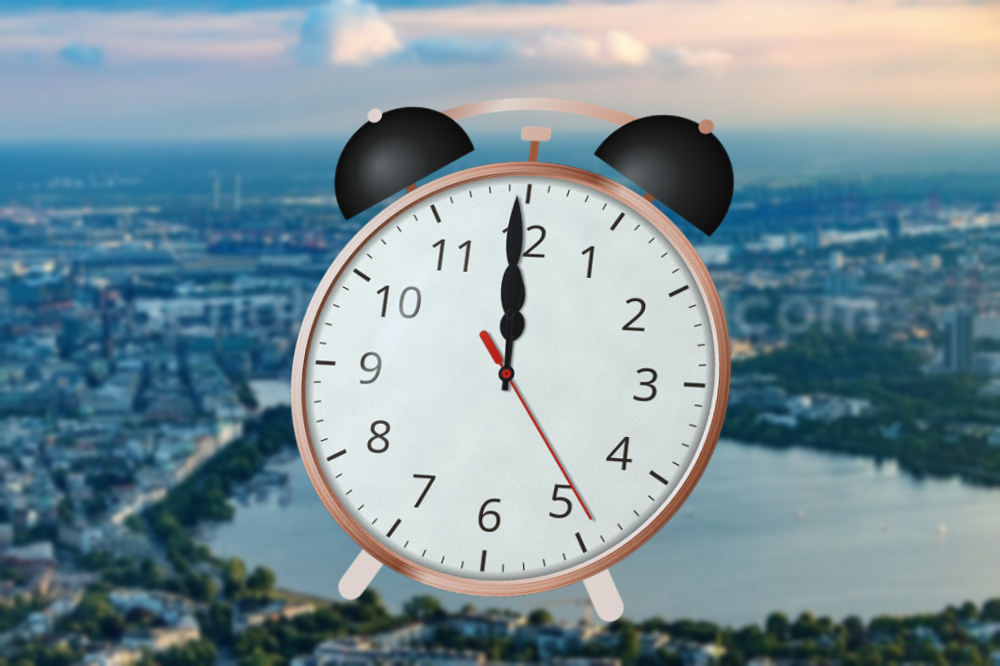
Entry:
11.59.24
